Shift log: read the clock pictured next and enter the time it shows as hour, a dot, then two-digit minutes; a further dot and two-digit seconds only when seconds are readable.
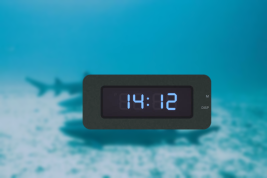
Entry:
14.12
